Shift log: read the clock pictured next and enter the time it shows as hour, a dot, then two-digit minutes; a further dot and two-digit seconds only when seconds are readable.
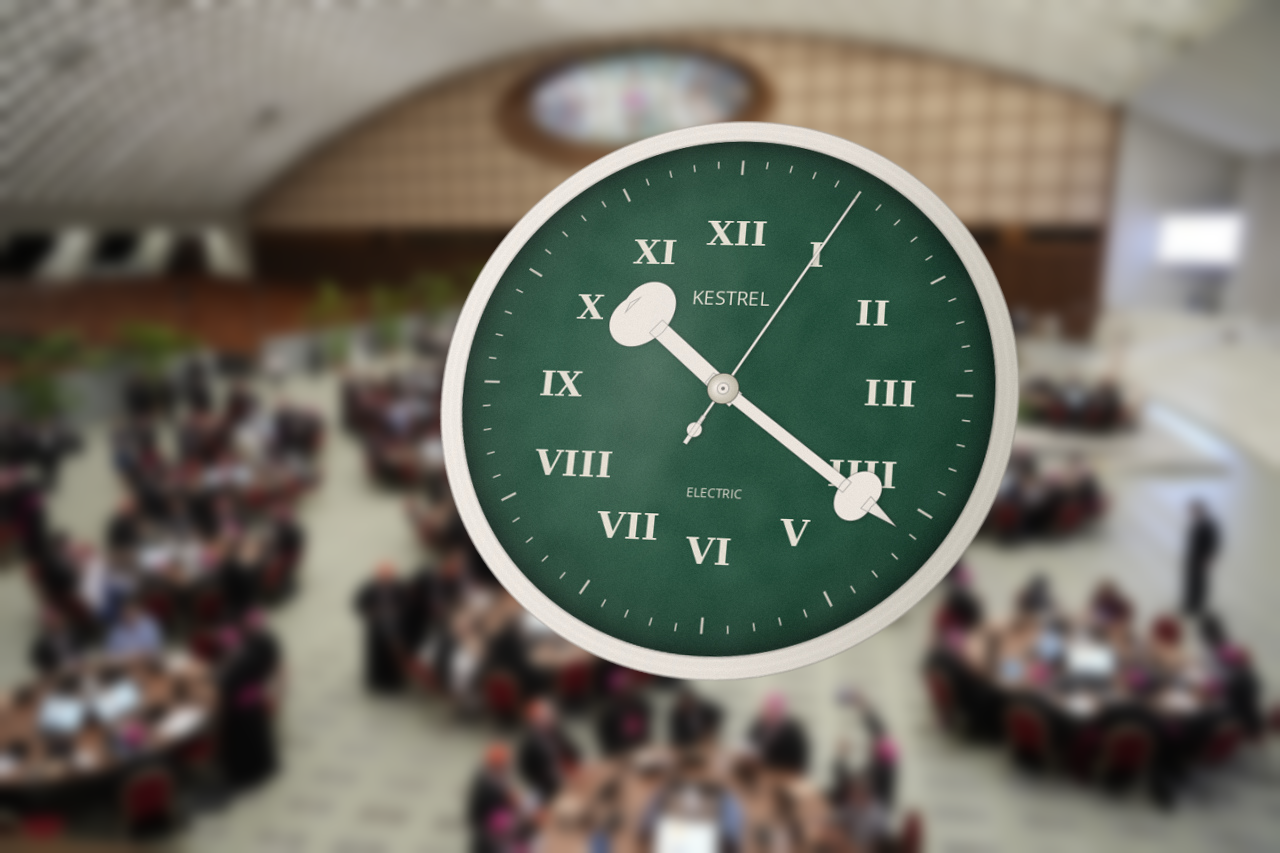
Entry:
10.21.05
